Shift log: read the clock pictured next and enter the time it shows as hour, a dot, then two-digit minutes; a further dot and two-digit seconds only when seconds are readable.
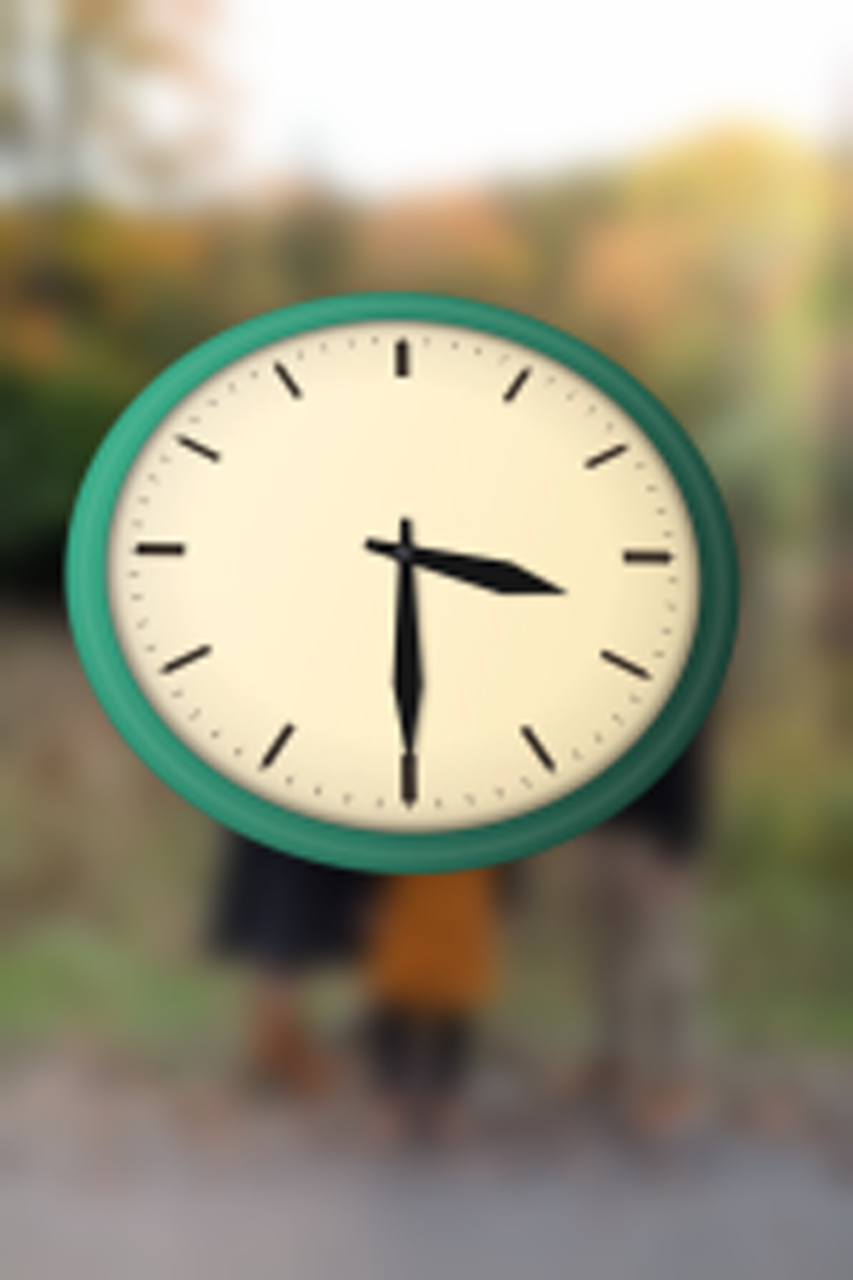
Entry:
3.30
